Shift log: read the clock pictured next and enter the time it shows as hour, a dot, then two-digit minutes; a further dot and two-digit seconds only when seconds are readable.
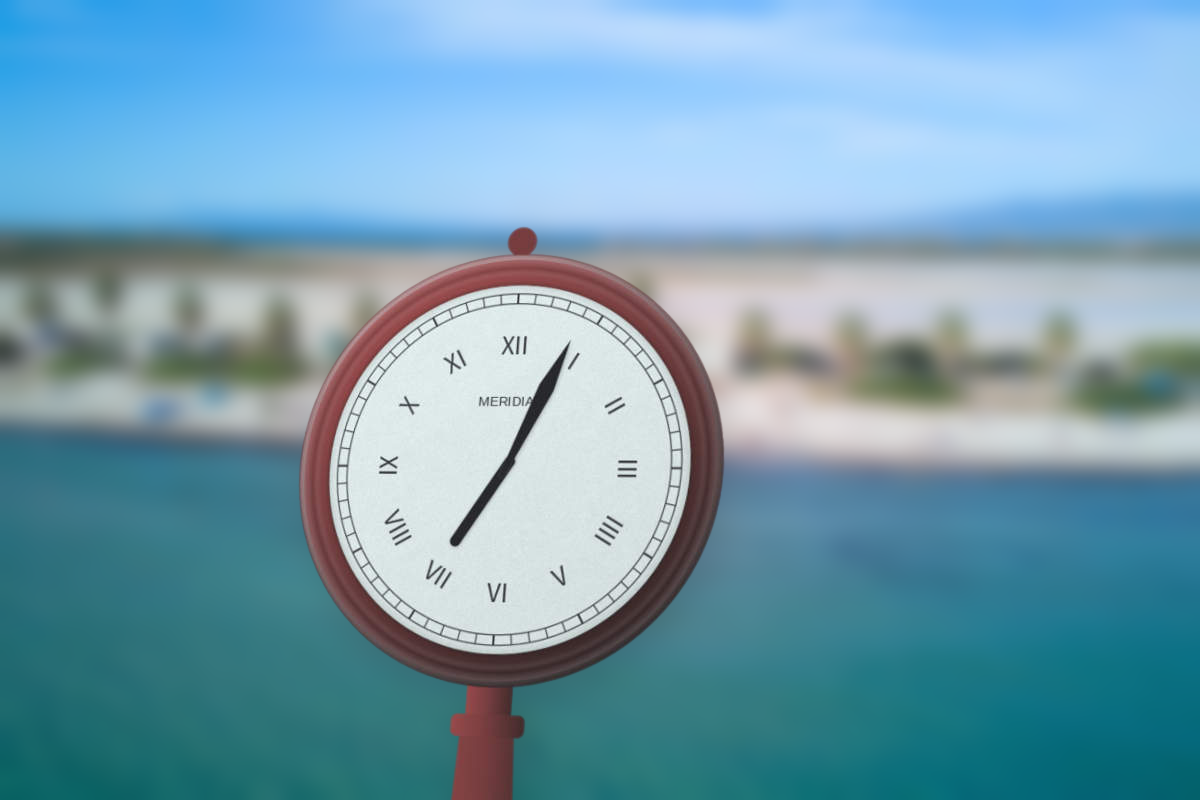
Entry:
7.04
